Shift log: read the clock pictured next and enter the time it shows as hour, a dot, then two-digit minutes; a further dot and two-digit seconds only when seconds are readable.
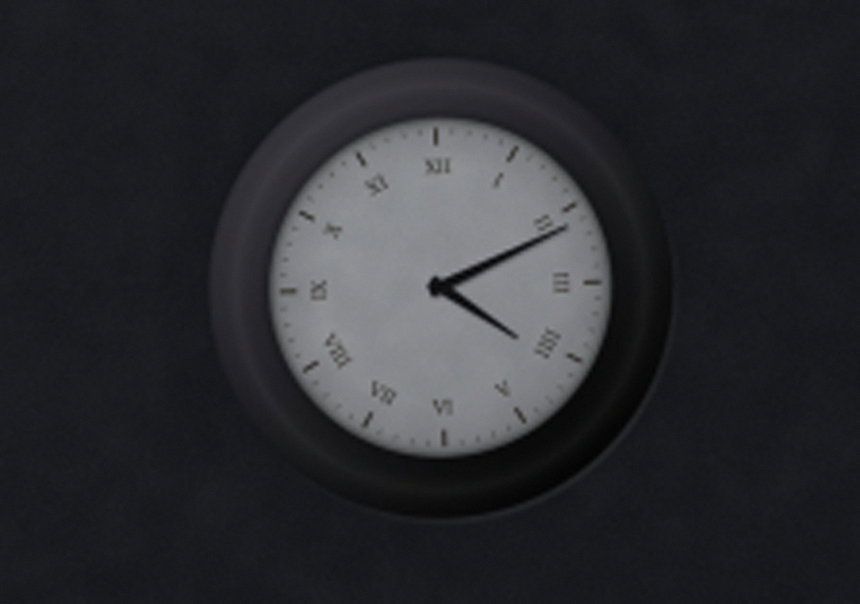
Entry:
4.11
